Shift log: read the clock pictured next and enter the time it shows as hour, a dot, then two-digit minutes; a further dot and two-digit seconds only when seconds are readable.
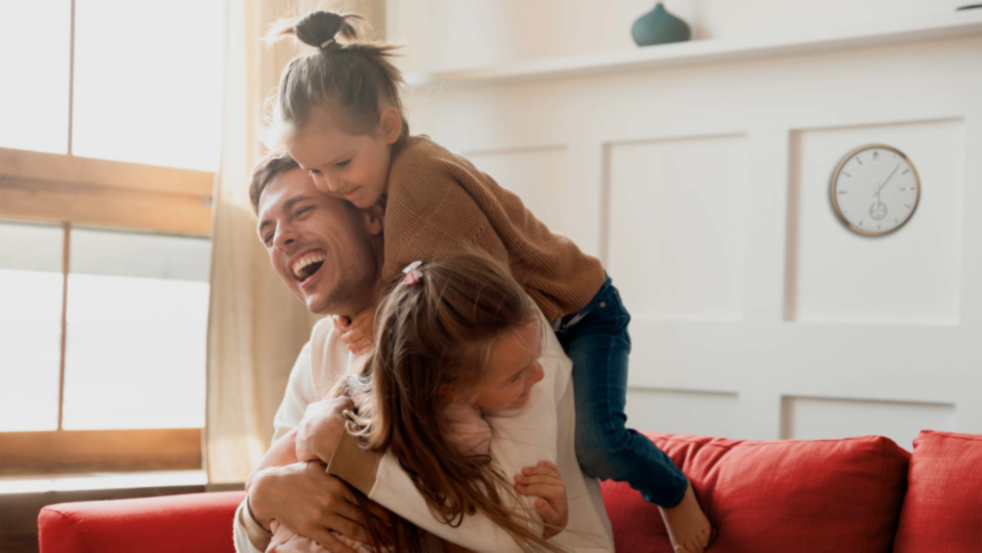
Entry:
6.07
